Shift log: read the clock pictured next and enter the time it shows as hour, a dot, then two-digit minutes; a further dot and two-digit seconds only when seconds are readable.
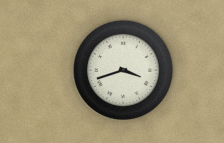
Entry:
3.42
